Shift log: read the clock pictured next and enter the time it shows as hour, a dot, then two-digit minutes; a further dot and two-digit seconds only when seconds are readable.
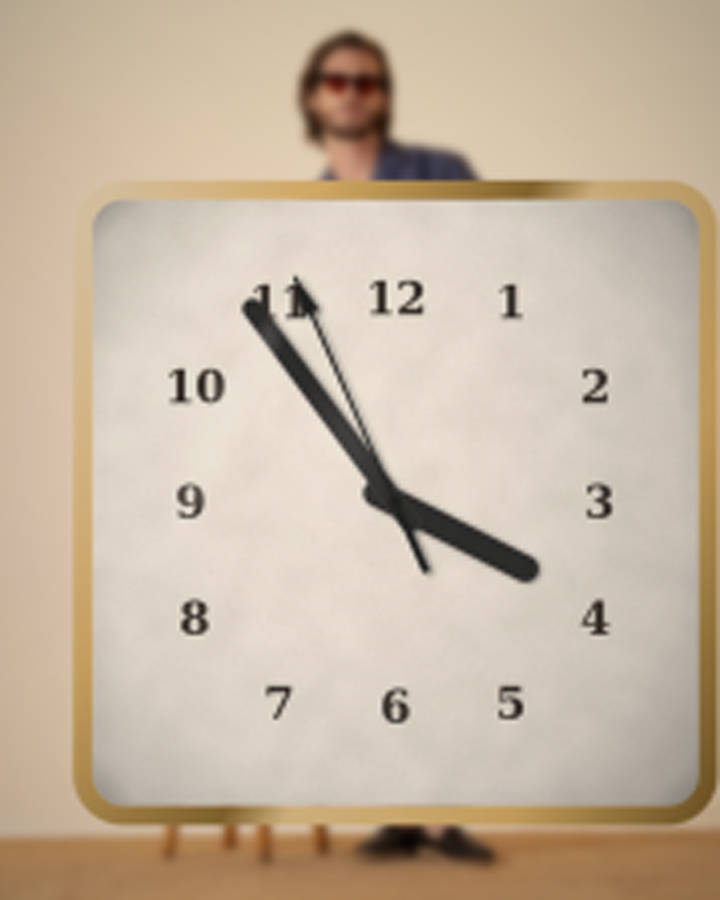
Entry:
3.53.56
